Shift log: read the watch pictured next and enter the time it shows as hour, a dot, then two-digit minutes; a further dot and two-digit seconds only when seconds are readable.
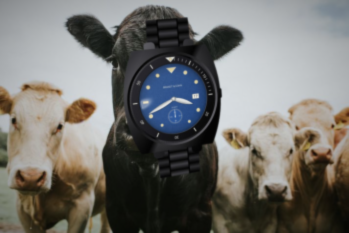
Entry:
3.41
